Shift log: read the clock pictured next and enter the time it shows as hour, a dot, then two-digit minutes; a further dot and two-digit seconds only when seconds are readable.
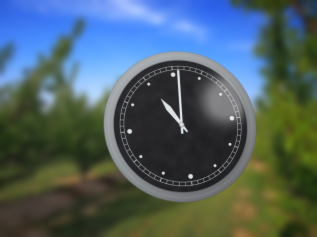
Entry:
11.01
